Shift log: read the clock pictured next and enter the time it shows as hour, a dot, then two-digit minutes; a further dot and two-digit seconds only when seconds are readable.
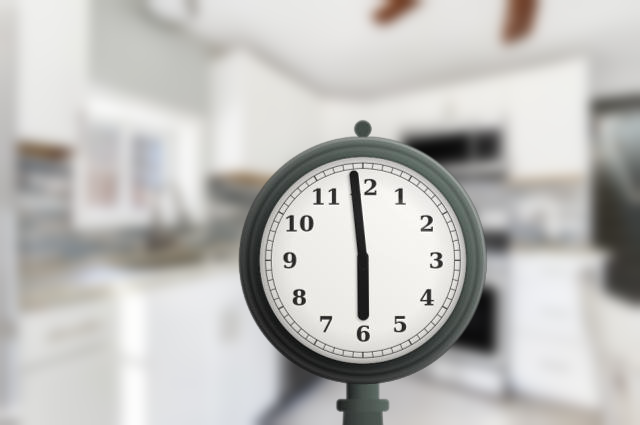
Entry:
5.59
